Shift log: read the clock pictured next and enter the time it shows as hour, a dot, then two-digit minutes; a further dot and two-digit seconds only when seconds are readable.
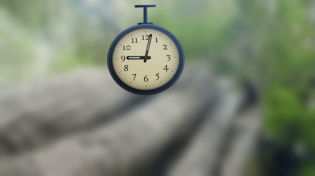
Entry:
9.02
